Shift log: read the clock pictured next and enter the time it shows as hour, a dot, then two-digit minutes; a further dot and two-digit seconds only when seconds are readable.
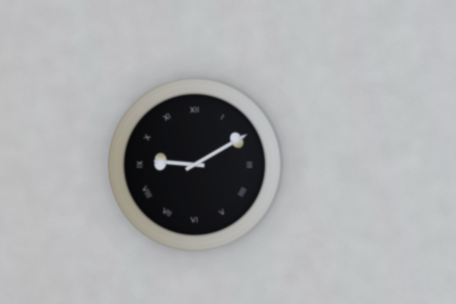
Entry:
9.10
